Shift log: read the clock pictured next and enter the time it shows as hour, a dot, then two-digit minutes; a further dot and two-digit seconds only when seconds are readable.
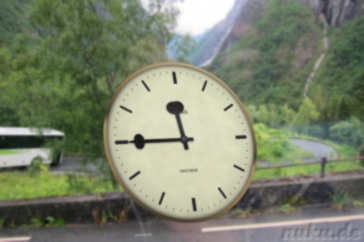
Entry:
11.45
